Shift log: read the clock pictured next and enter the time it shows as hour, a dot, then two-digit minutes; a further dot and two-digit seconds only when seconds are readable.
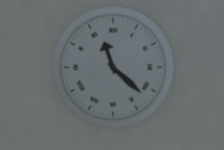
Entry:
11.22
